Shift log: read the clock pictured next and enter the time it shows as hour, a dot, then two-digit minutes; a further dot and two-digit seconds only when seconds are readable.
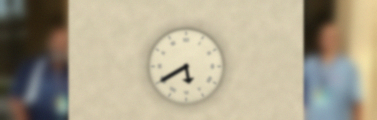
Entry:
5.40
